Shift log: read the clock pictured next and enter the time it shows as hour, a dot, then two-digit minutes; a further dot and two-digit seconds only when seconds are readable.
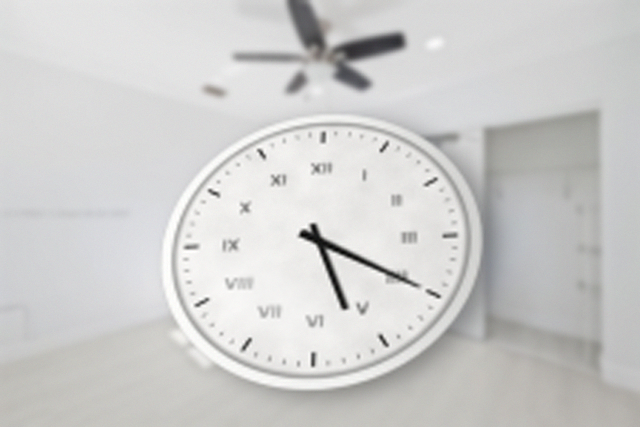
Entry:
5.20
